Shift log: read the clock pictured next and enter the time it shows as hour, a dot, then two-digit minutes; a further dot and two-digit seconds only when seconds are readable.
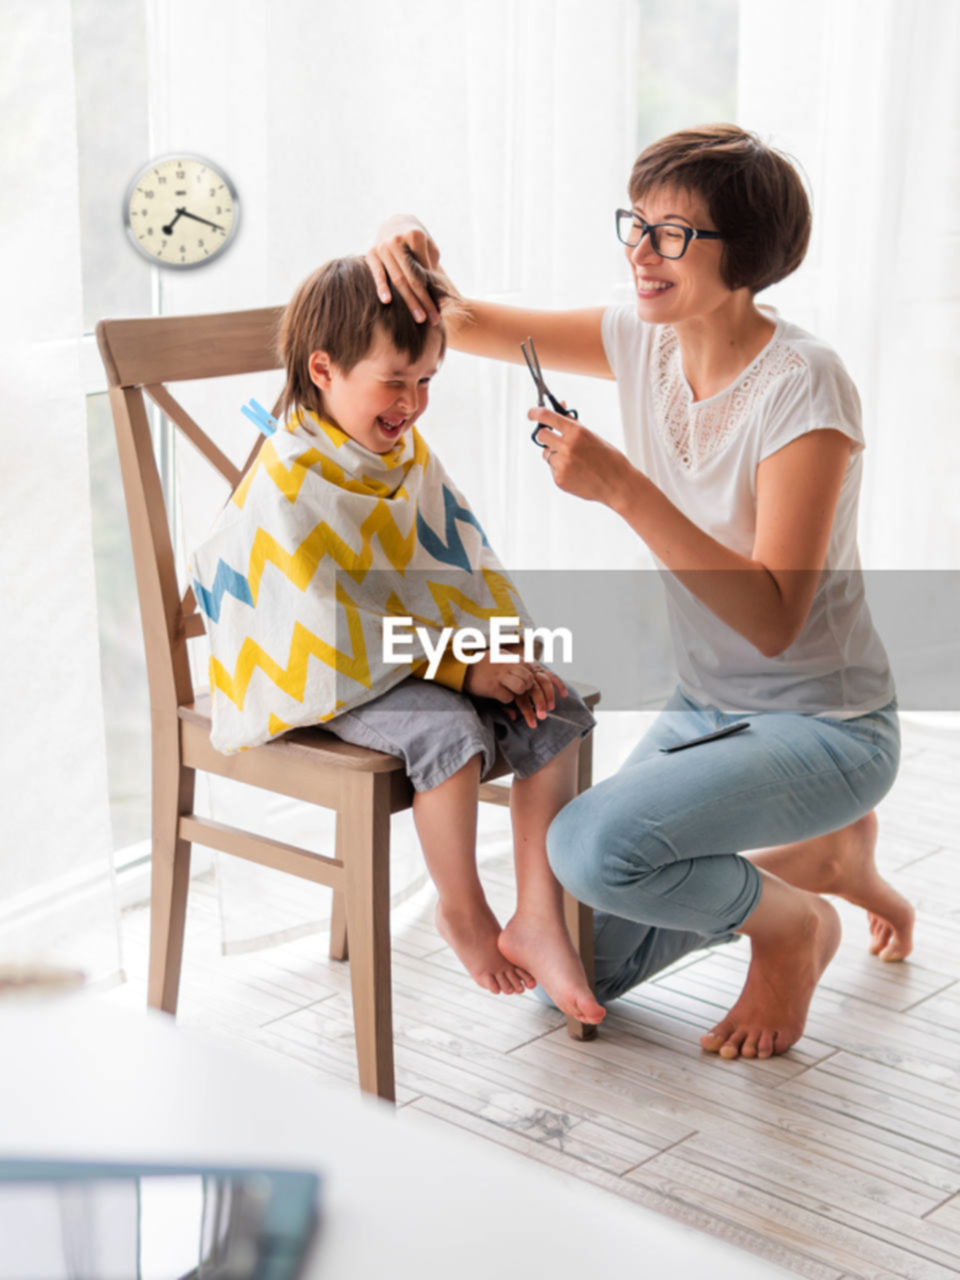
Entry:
7.19
